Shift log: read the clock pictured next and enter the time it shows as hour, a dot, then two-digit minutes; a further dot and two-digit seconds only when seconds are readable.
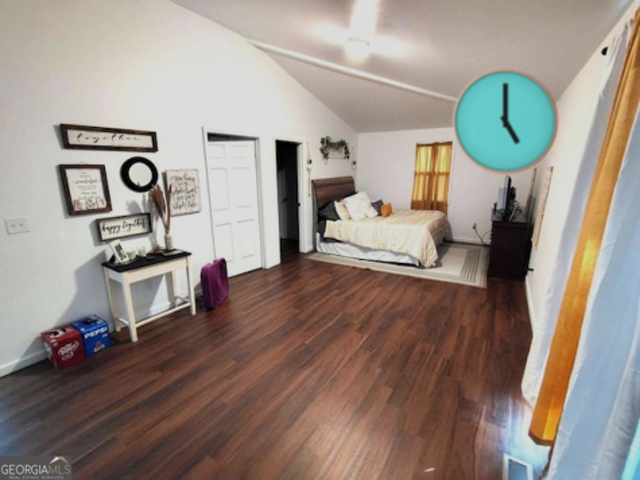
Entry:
5.00
